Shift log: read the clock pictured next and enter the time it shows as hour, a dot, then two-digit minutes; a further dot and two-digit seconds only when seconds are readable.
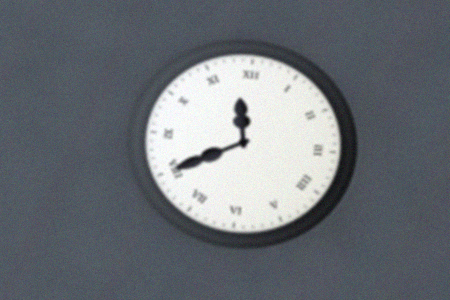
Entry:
11.40
